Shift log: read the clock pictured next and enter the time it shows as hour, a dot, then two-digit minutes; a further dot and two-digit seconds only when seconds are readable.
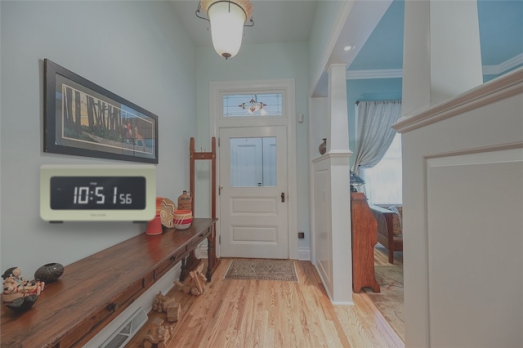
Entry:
10.51.56
